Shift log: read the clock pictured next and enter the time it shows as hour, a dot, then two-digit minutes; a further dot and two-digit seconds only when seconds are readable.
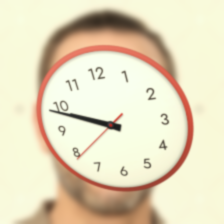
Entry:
9.48.39
